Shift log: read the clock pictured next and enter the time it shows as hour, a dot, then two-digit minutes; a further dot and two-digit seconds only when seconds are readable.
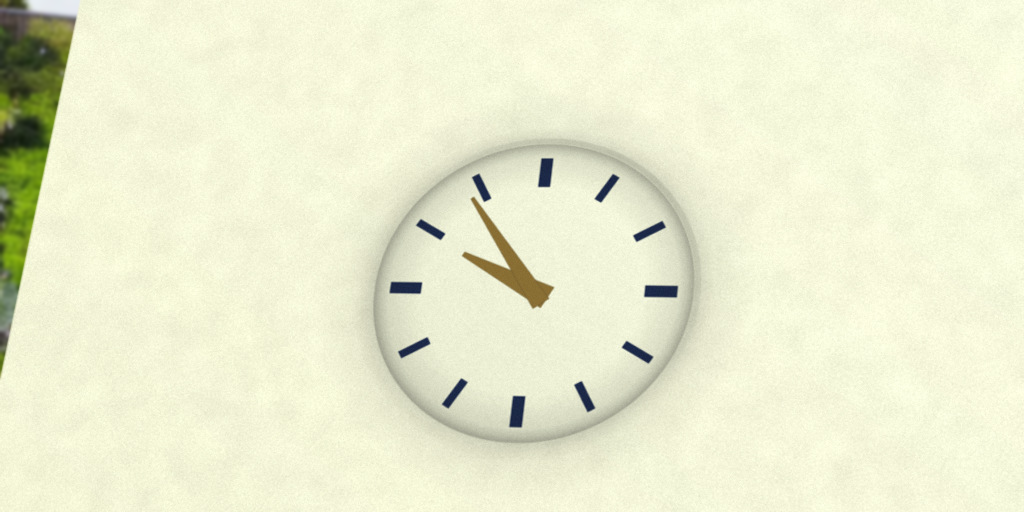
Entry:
9.54
